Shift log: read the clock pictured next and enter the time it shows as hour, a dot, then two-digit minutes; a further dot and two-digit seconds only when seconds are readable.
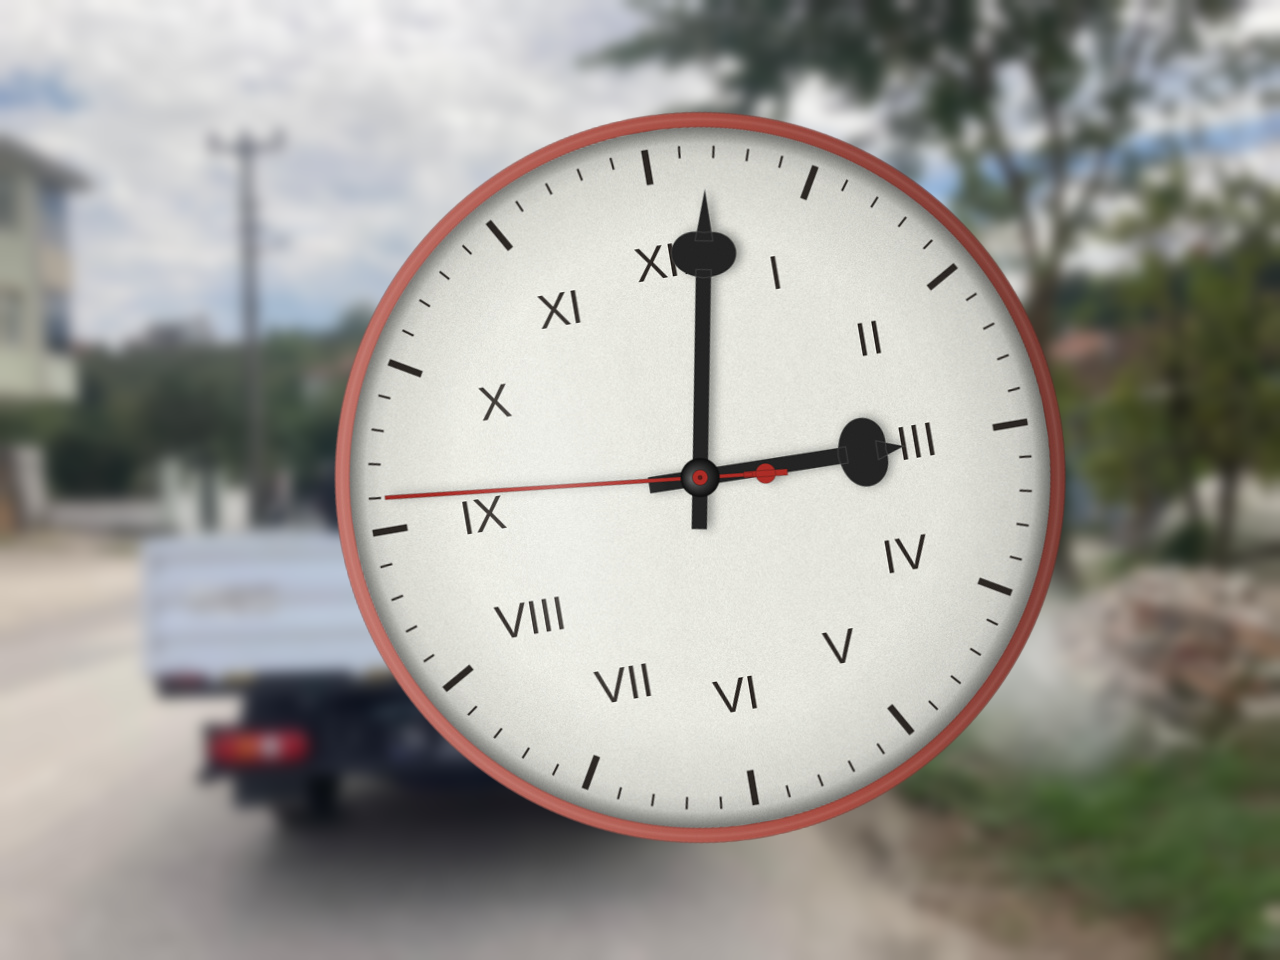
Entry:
3.01.46
